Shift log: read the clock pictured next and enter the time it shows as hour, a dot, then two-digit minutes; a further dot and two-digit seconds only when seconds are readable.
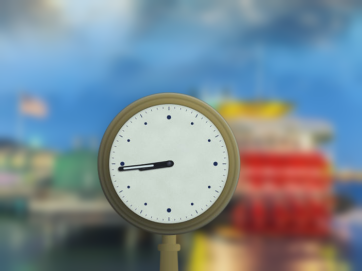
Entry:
8.44
